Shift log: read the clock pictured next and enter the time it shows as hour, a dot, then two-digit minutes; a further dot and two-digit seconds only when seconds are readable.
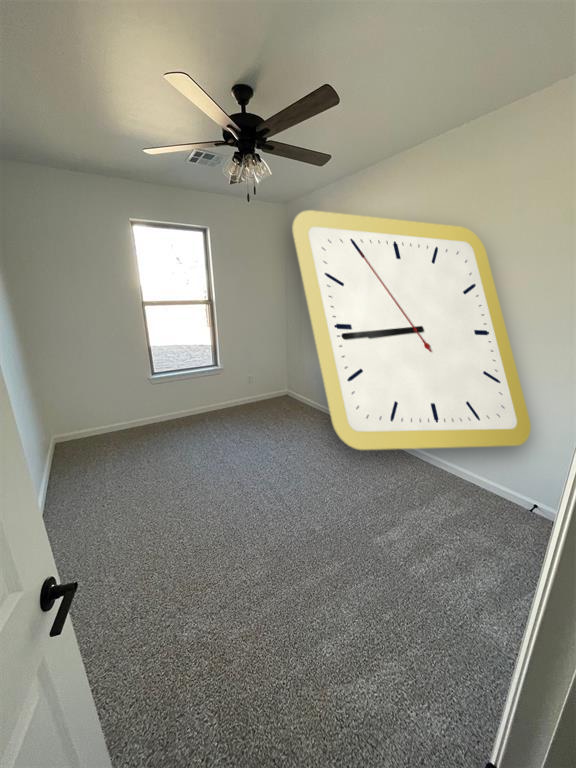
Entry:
8.43.55
